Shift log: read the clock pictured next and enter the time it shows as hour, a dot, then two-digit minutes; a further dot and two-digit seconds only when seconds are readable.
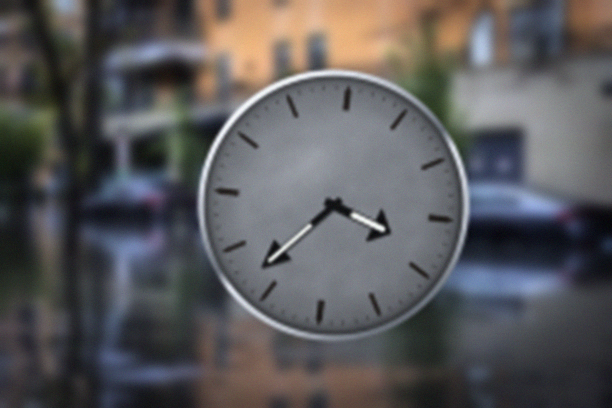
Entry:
3.37
